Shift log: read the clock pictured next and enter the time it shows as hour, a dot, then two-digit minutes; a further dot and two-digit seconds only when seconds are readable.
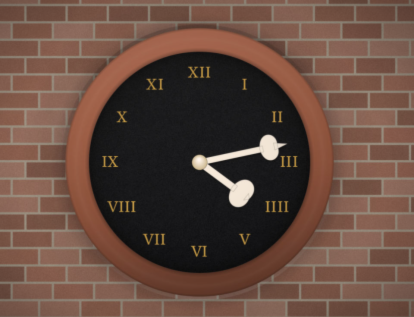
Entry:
4.13
